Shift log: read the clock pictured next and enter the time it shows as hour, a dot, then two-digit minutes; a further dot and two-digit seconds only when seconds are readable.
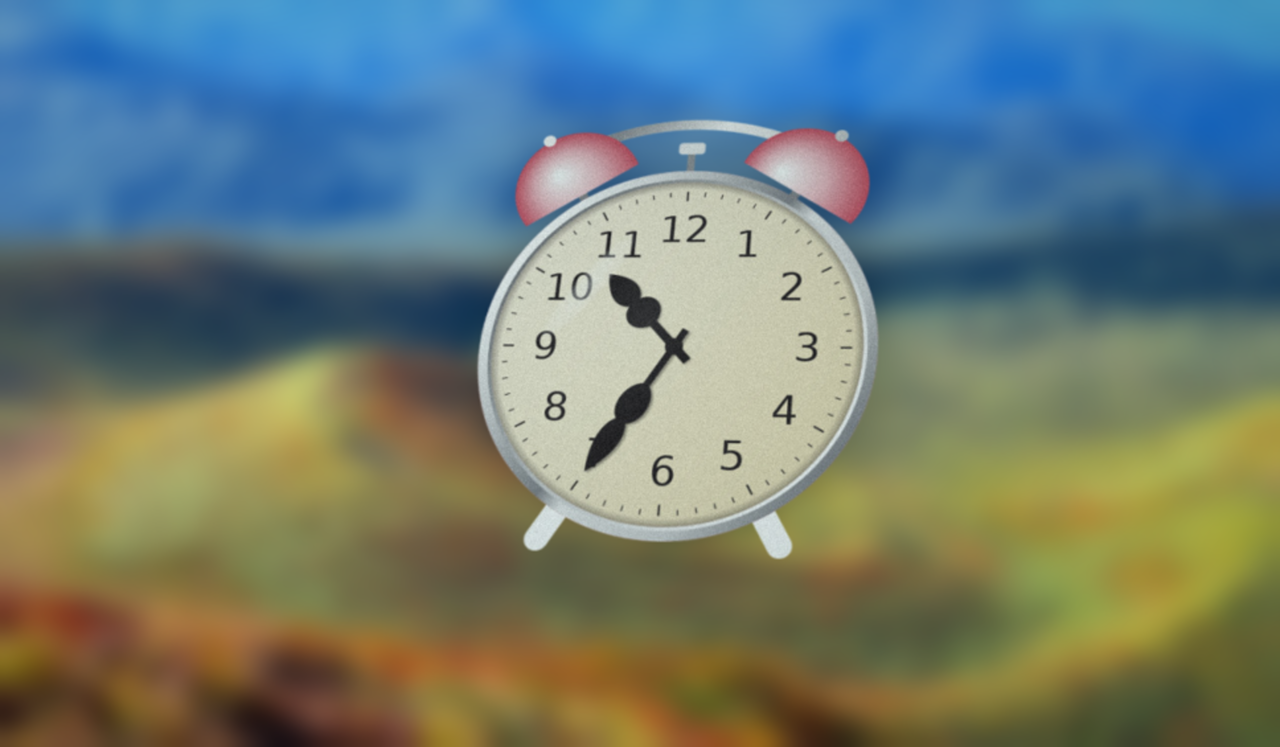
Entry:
10.35
